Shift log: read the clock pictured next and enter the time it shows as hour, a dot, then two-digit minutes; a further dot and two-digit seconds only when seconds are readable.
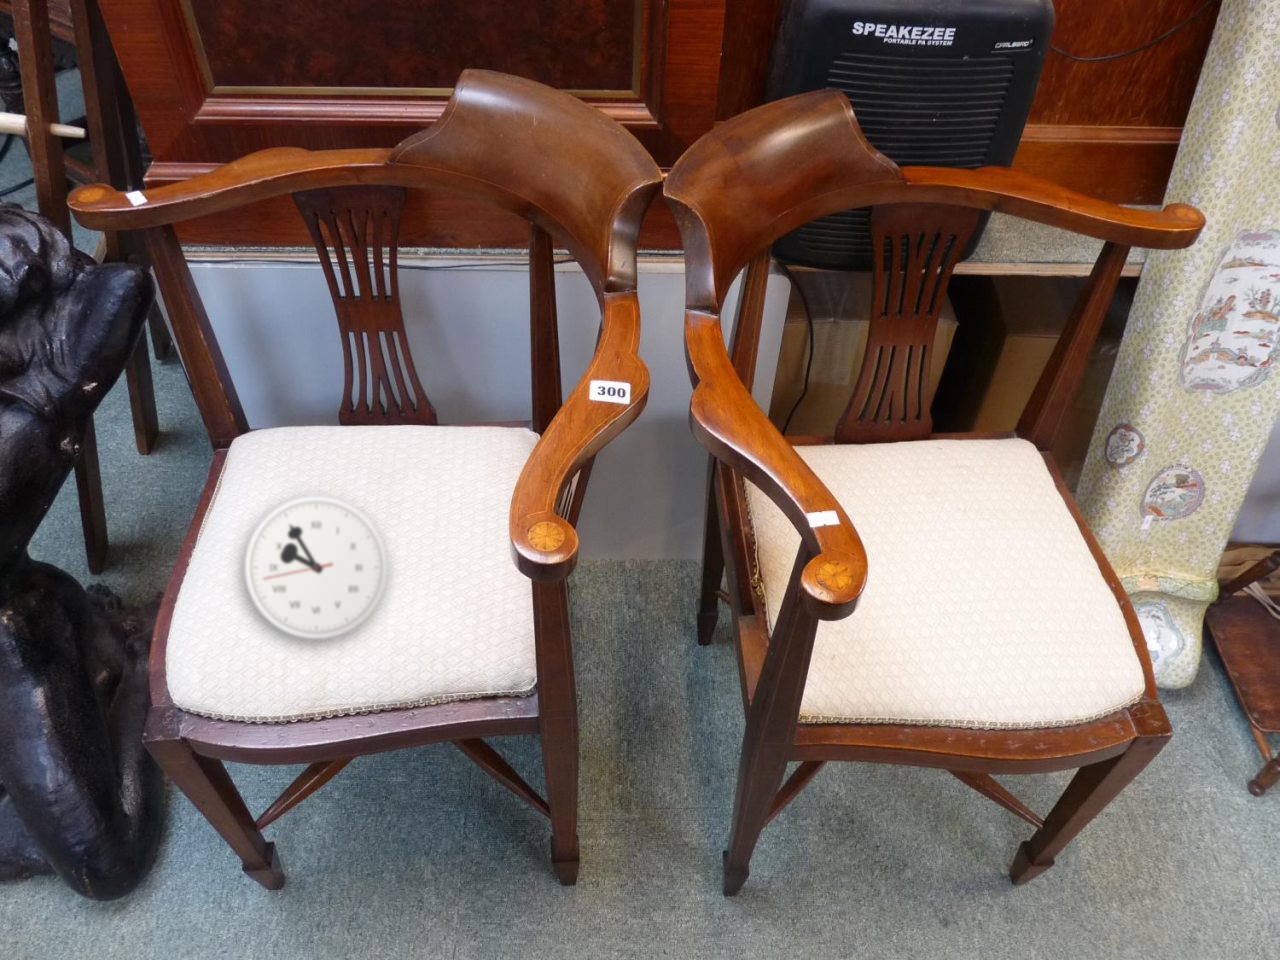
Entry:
9.54.43
